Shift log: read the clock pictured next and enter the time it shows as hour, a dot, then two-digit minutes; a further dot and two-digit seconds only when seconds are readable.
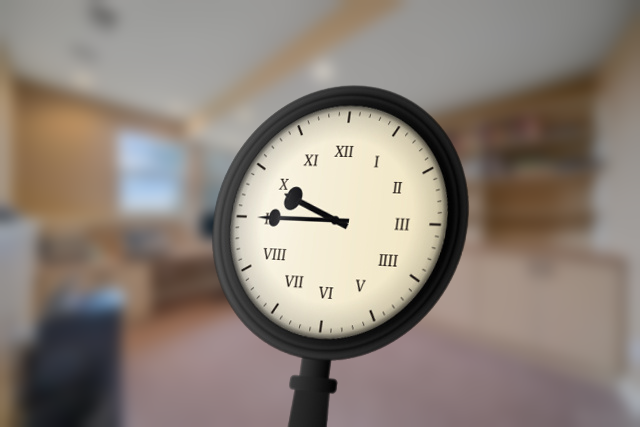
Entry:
9.45
